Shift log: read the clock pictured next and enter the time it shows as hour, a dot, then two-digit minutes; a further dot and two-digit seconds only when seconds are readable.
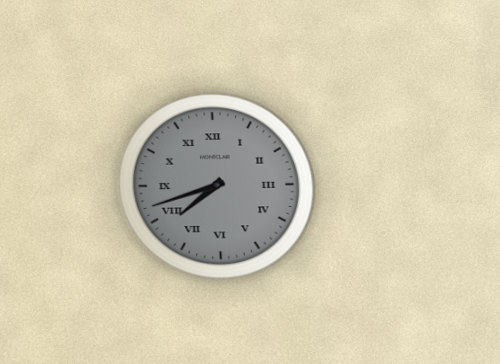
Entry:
7.42
